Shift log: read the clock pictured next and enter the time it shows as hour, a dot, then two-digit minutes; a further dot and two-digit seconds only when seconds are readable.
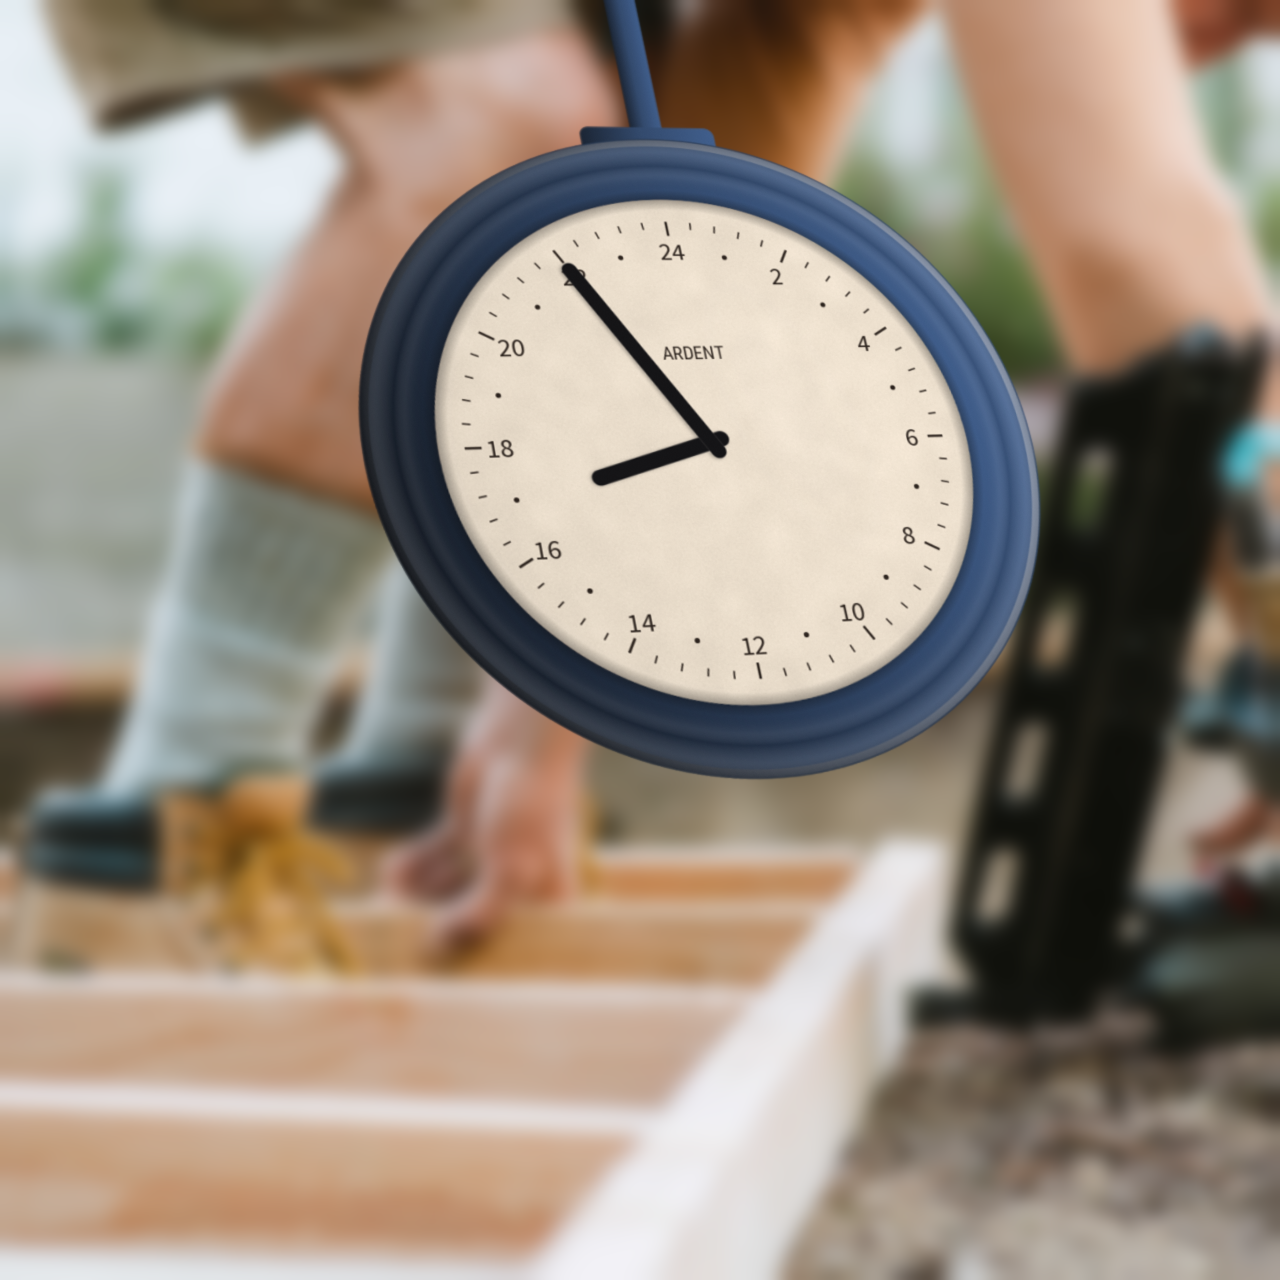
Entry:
16.55
